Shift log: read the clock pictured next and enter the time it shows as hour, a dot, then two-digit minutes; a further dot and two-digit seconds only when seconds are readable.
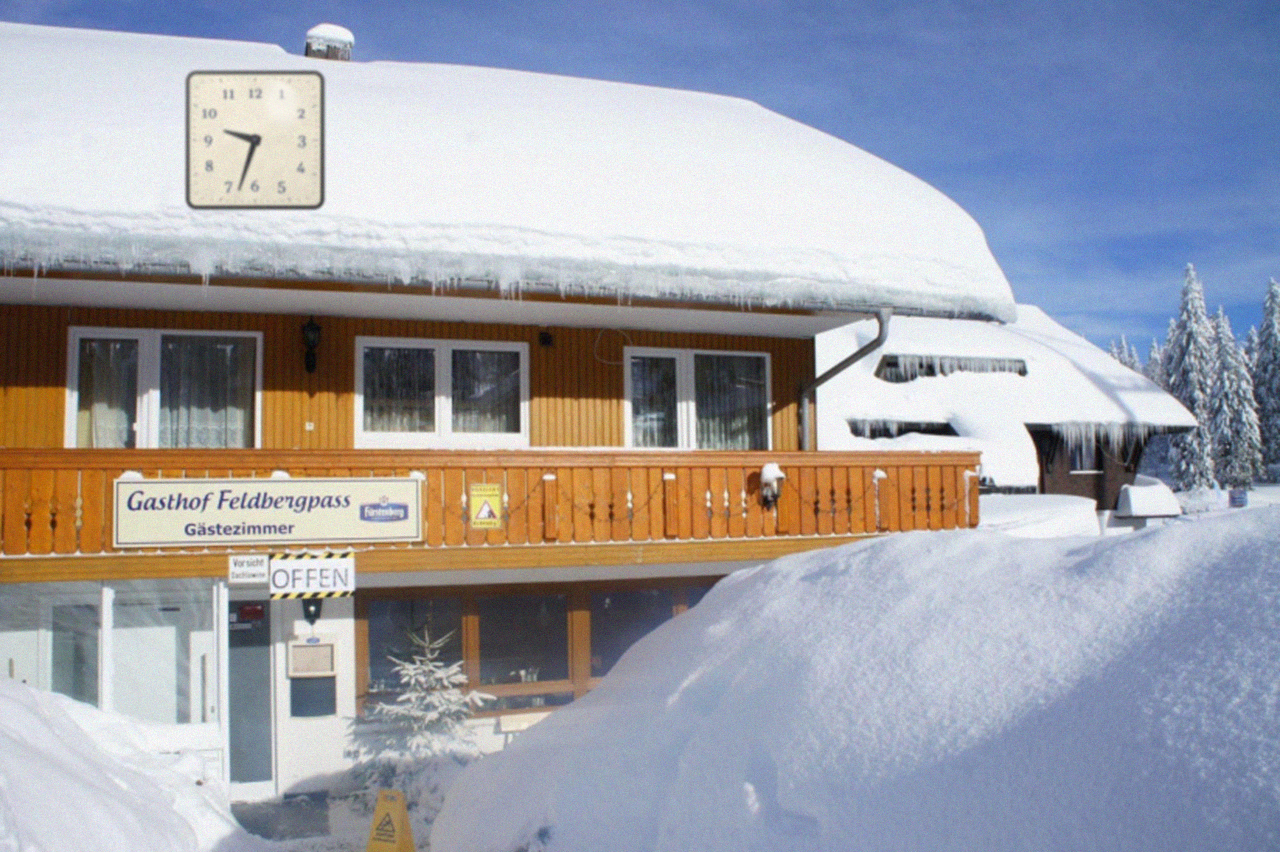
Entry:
9.33
